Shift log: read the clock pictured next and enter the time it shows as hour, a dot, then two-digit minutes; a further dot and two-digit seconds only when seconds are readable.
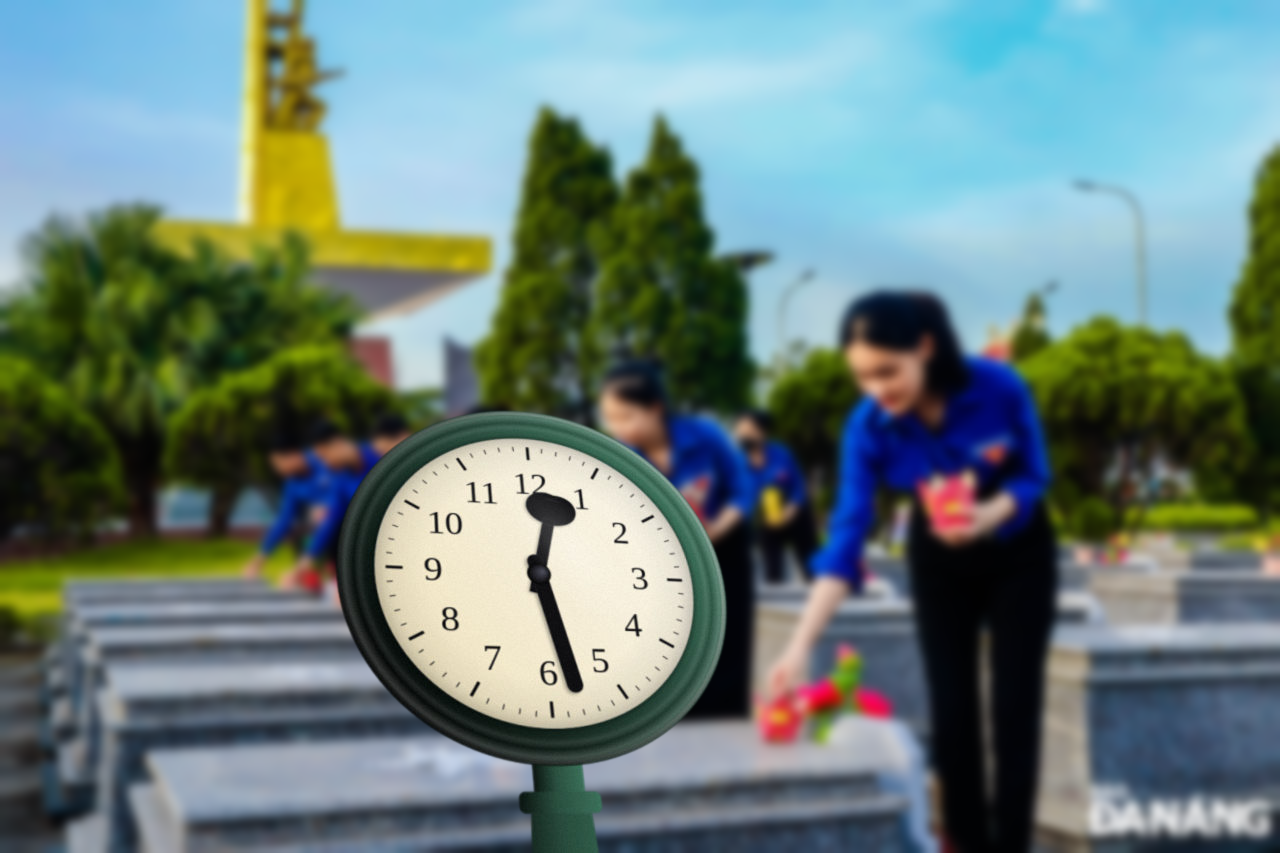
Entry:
12.28
